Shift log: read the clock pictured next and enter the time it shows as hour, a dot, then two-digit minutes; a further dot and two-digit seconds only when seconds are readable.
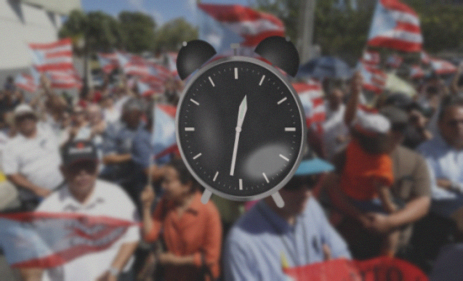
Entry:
12.32
